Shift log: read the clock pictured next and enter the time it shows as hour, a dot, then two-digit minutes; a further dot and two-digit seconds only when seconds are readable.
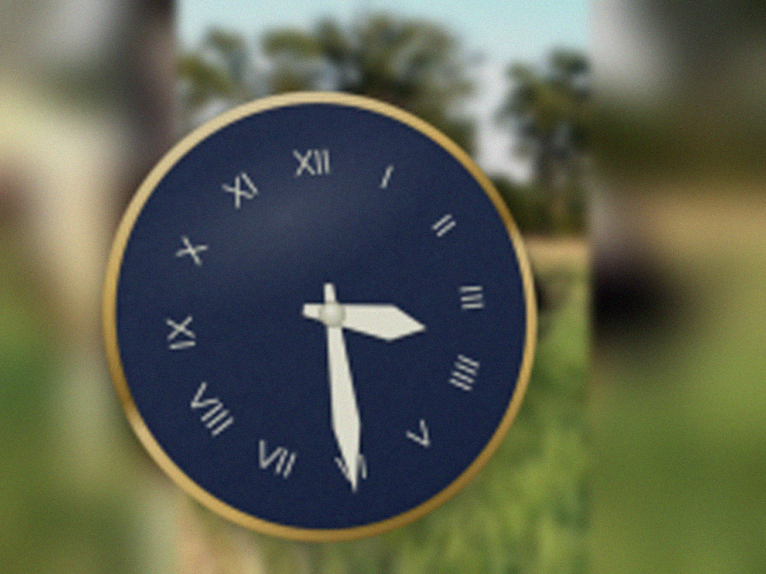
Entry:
3.30
